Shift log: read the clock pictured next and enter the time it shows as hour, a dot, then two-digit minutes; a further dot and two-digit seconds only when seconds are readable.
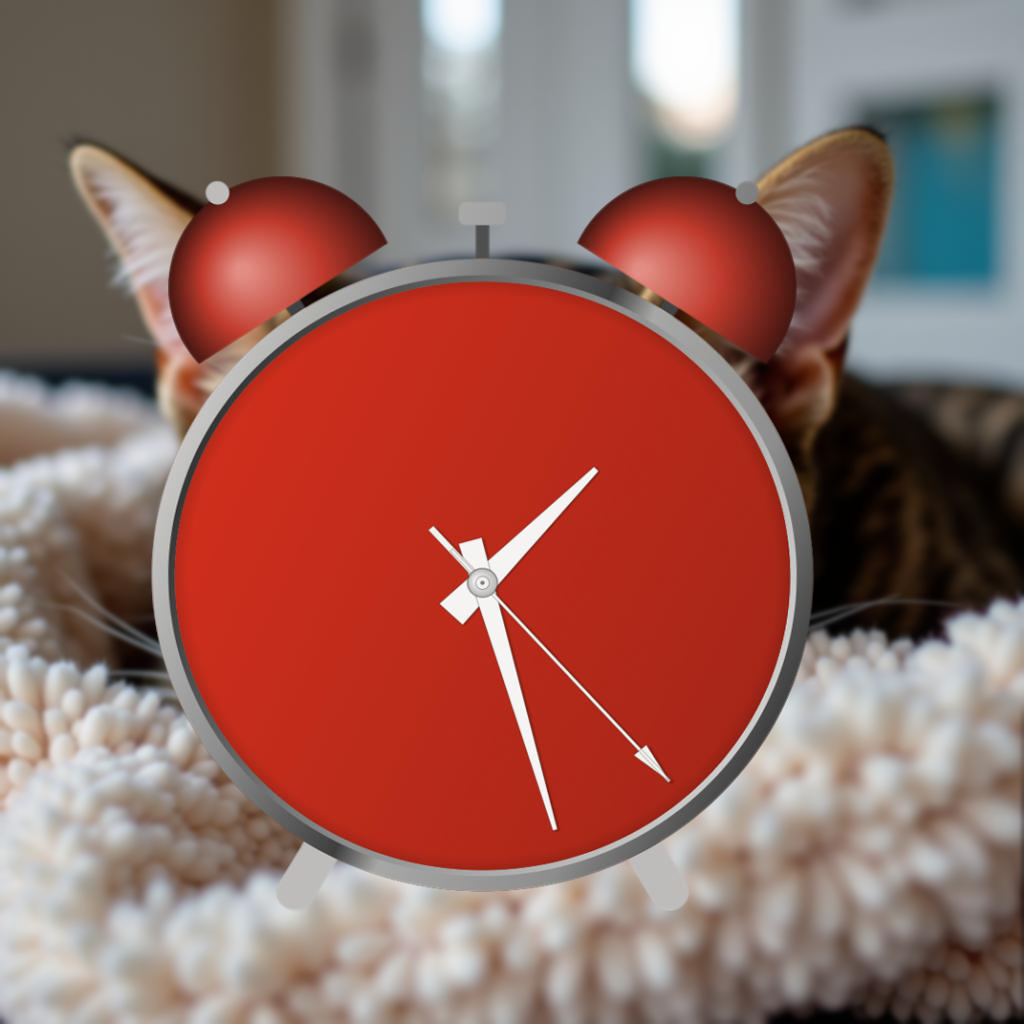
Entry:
1.27.23
